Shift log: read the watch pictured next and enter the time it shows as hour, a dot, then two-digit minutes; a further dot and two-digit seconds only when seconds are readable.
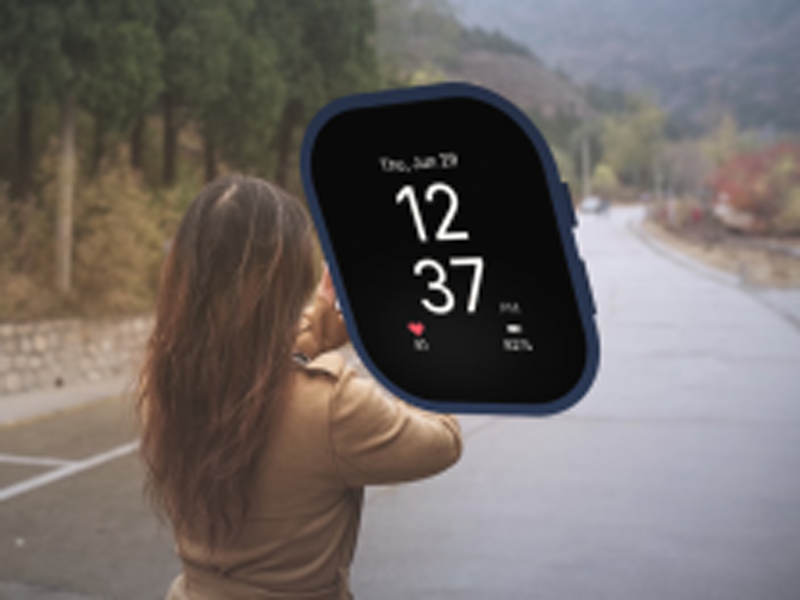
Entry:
12.37
